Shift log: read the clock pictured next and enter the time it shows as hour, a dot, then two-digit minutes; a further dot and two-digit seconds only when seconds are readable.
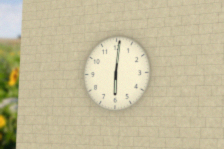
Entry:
6.01
